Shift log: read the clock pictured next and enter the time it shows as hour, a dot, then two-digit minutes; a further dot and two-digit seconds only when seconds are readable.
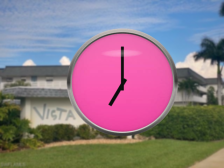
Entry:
7.00
